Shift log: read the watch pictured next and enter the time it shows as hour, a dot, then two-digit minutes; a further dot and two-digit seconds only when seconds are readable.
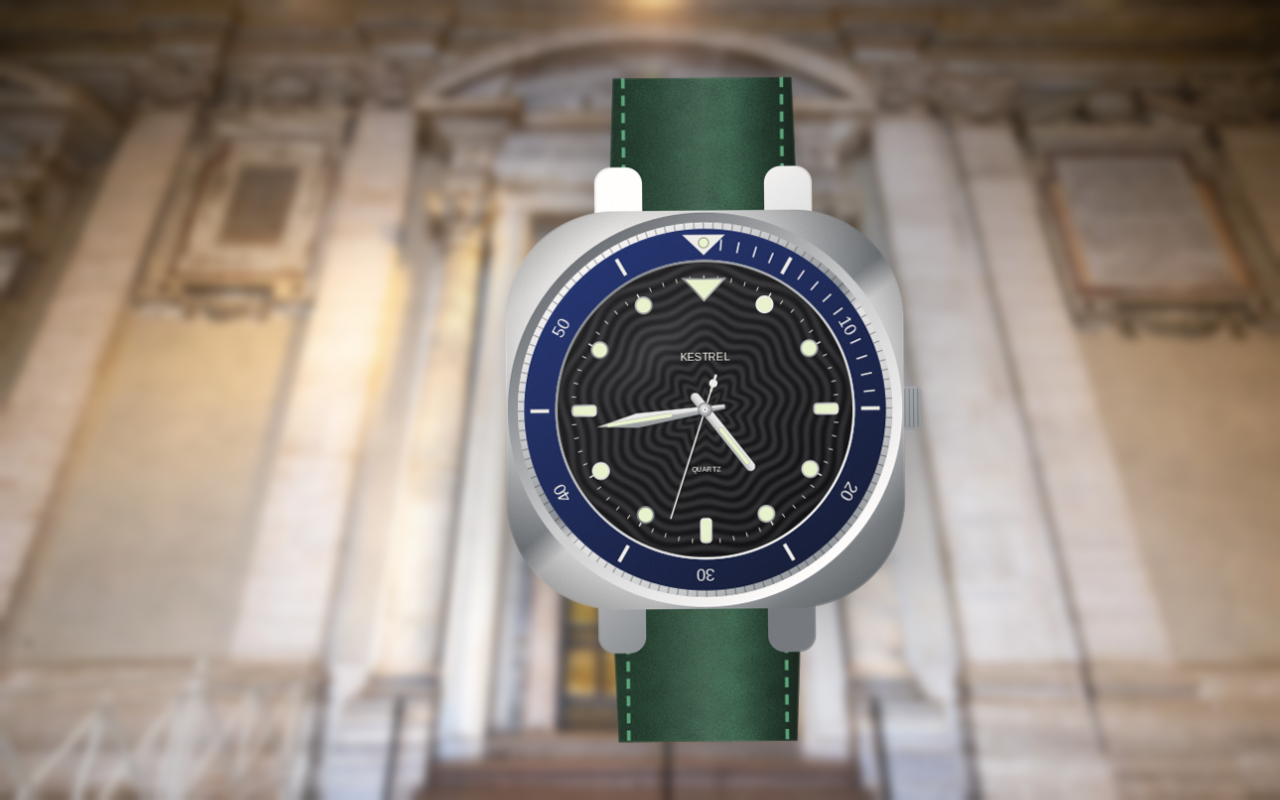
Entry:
4.43.33
